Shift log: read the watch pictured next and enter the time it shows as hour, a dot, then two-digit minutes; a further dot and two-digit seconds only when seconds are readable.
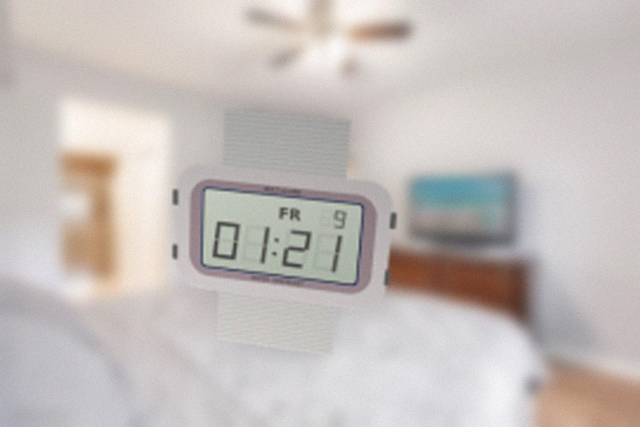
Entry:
1.21
